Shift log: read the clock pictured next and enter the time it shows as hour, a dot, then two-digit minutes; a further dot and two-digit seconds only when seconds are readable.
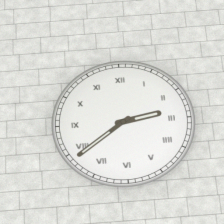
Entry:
2.39
